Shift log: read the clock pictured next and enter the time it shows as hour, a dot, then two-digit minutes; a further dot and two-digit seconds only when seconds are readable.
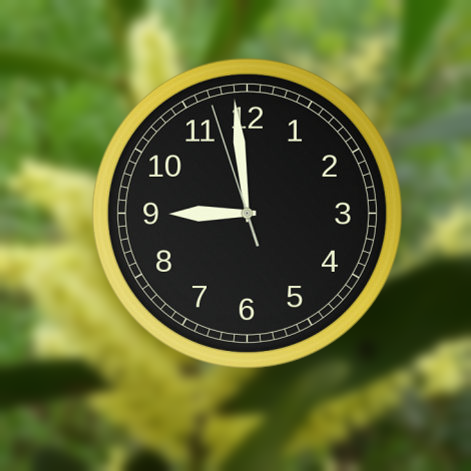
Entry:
8.58.57
